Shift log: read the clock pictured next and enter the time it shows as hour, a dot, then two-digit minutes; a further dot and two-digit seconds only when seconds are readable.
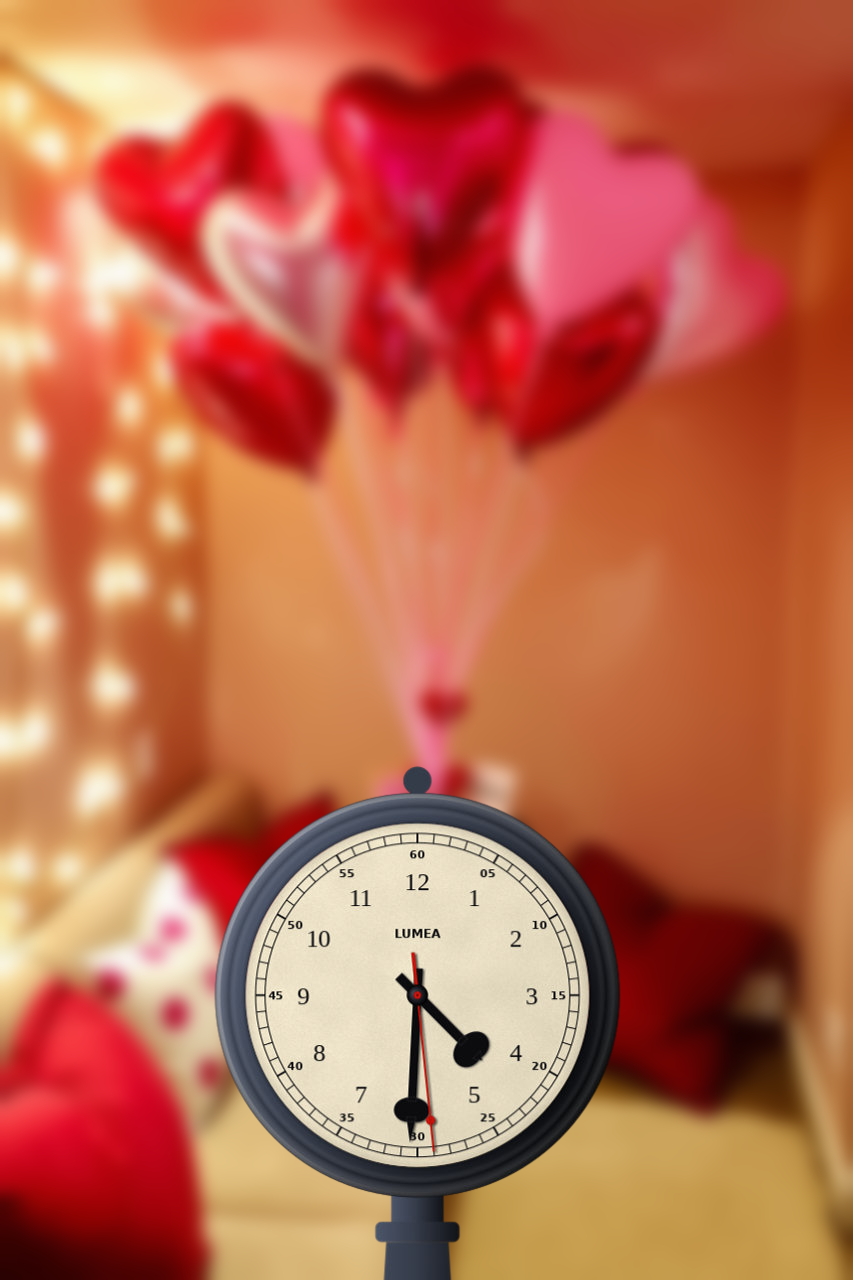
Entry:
4.30.29
